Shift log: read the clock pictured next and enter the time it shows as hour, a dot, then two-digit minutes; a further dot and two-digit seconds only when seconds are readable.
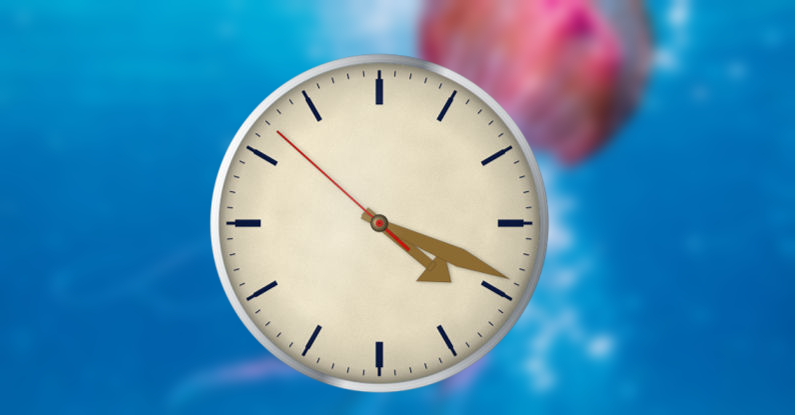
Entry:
4.18.52
